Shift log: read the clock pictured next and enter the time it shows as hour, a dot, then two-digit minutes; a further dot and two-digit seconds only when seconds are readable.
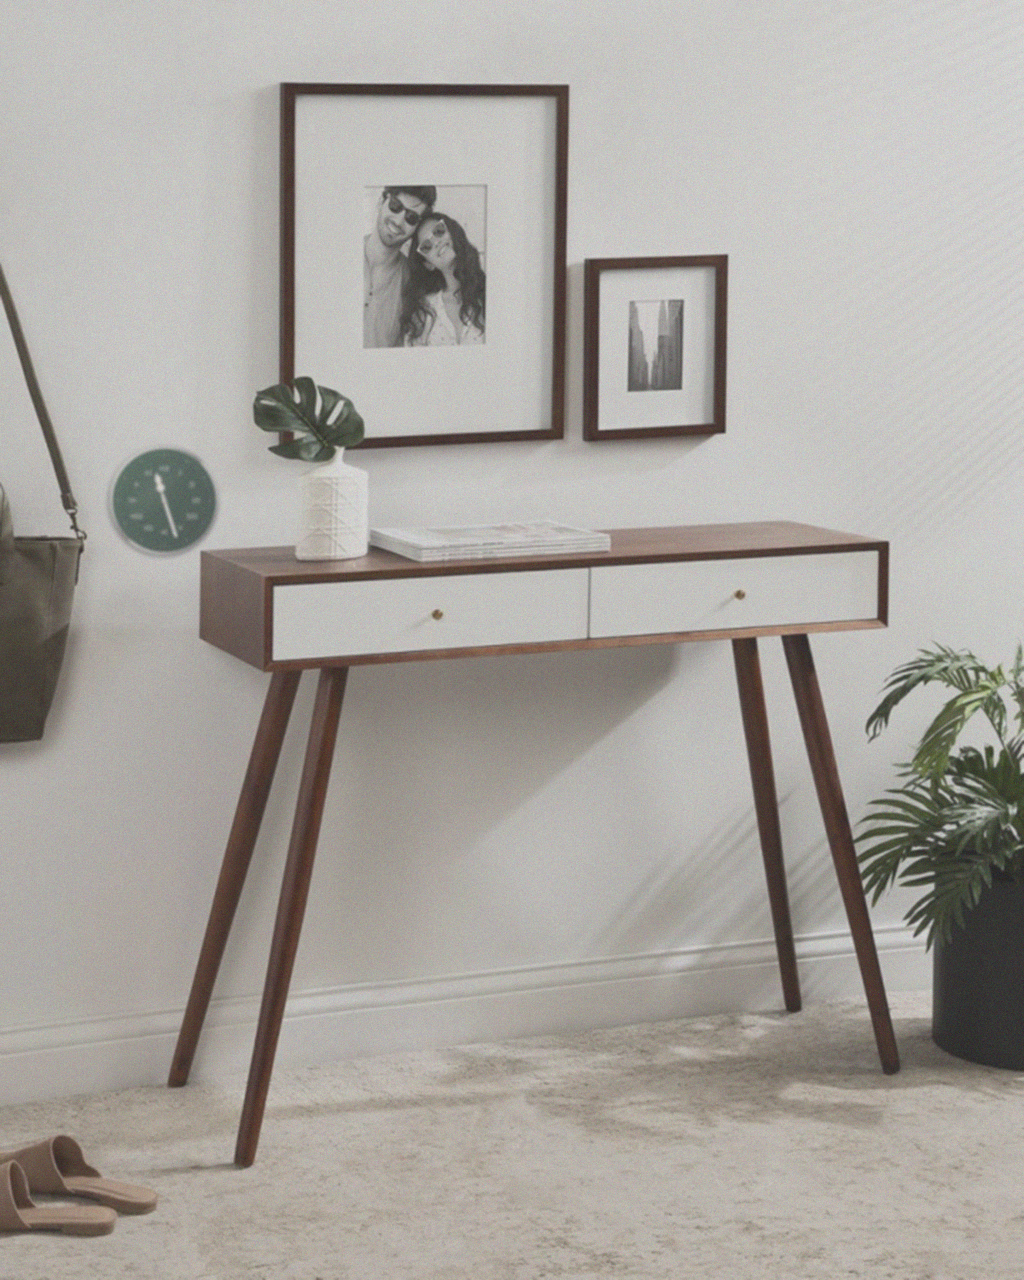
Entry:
11.27
